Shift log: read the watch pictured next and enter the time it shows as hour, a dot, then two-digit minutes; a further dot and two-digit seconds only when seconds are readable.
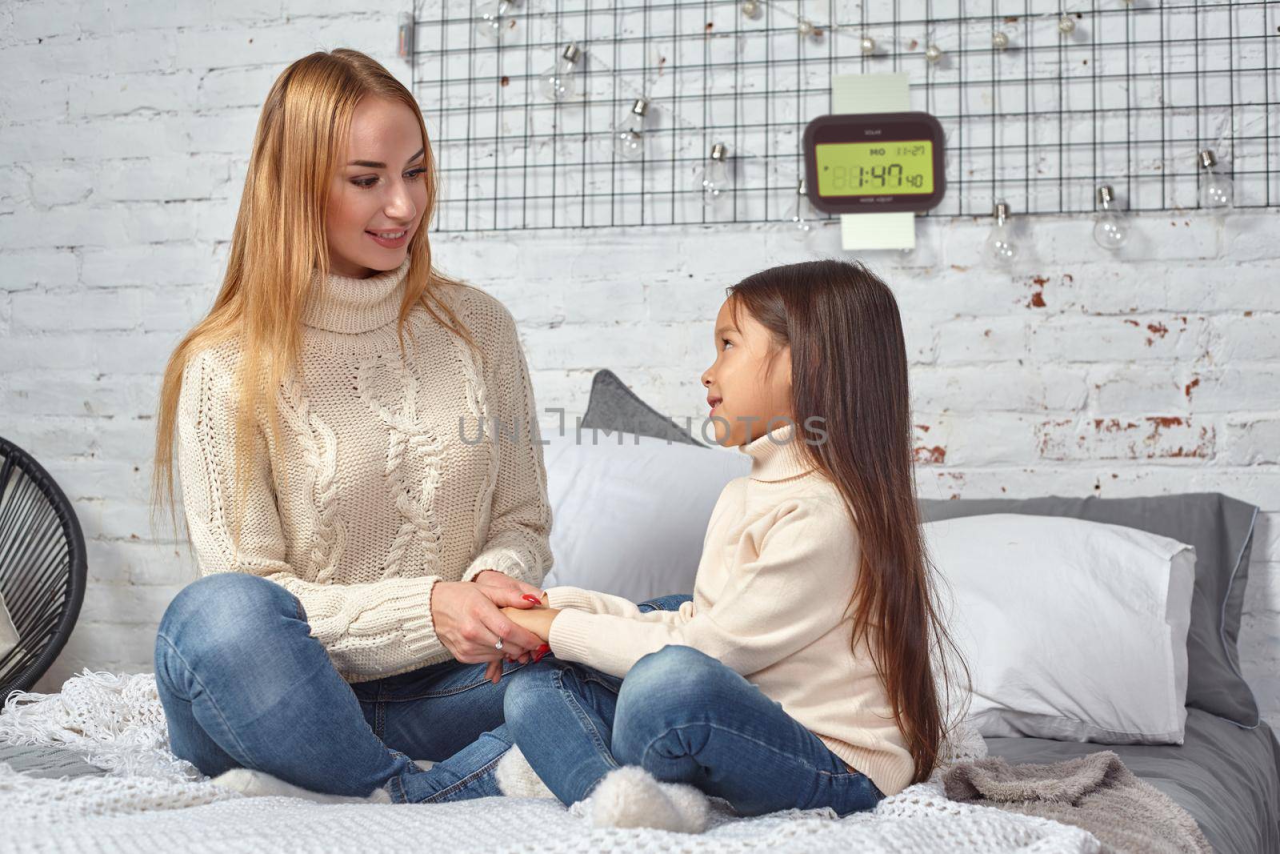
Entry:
1.47.40
